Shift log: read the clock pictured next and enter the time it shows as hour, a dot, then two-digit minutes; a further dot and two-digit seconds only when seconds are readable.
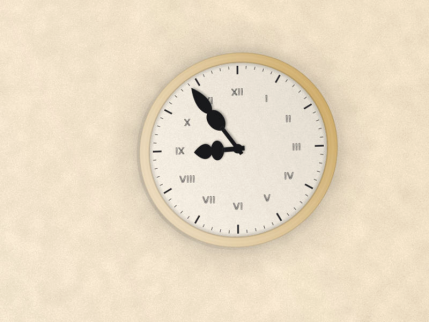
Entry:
8.54
